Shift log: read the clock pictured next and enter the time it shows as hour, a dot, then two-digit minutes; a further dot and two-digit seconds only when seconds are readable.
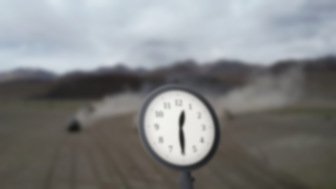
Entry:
12.30
